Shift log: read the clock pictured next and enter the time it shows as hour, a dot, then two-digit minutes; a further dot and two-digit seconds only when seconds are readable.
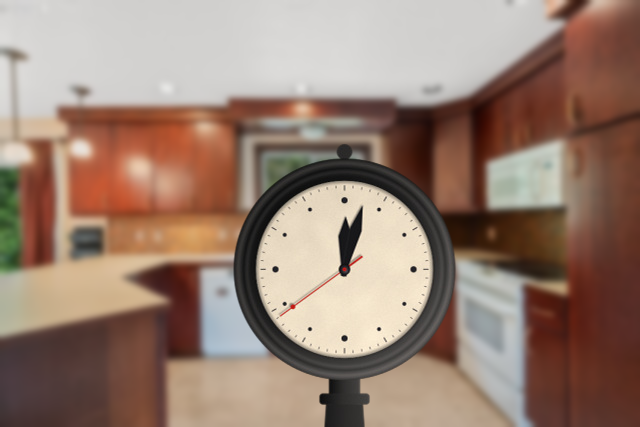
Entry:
12.02.39
